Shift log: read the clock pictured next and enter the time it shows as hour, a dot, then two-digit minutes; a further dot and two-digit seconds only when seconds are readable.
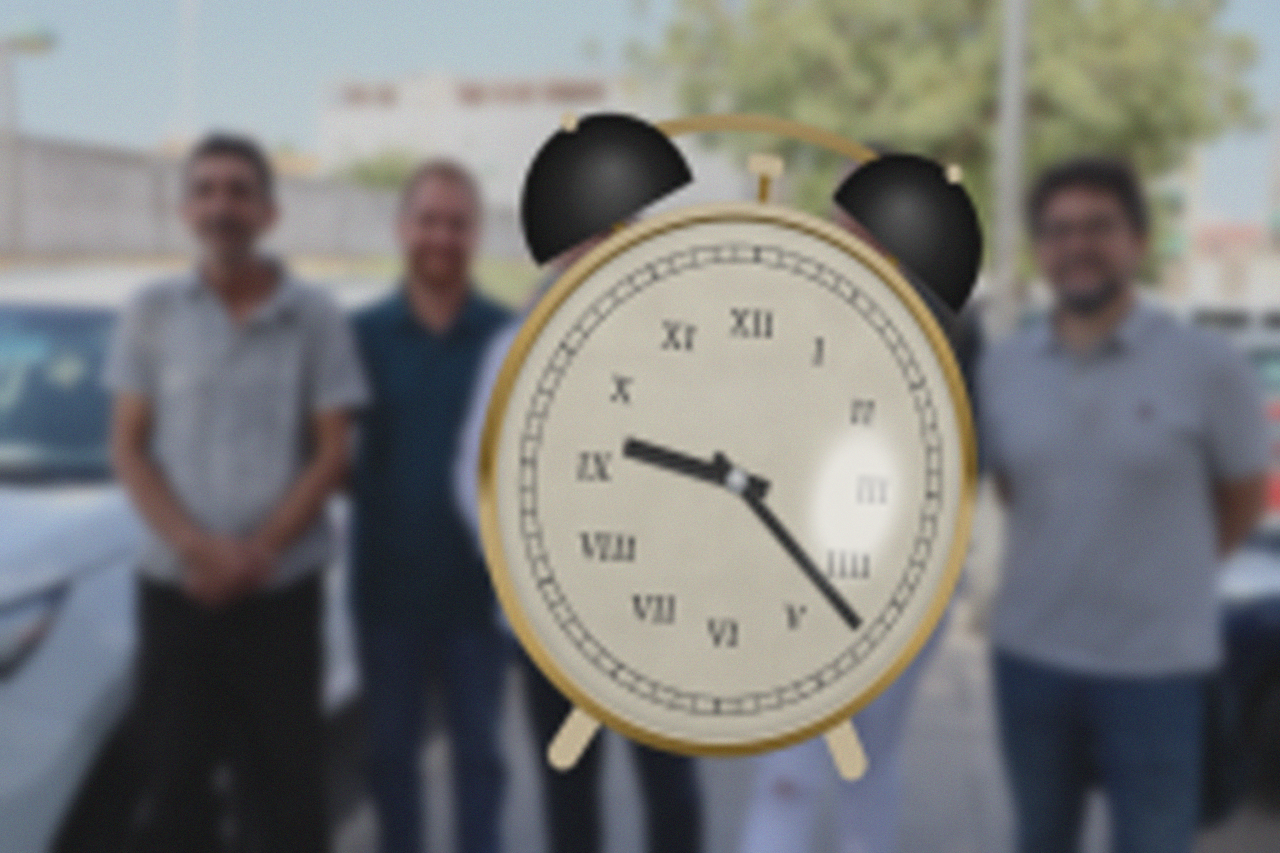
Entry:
9.22
